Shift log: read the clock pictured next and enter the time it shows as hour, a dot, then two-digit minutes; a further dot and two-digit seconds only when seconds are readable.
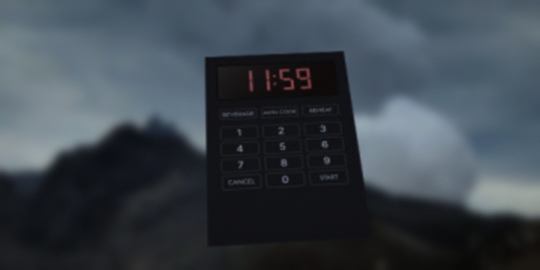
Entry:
11.59
